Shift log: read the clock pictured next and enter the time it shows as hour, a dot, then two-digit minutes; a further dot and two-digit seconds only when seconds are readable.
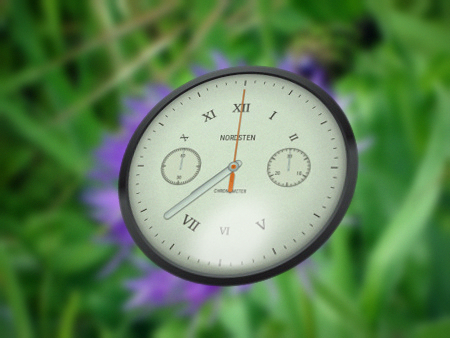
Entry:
7.38
